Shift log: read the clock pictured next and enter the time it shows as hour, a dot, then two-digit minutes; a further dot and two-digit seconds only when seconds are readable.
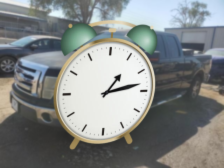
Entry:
1.13
